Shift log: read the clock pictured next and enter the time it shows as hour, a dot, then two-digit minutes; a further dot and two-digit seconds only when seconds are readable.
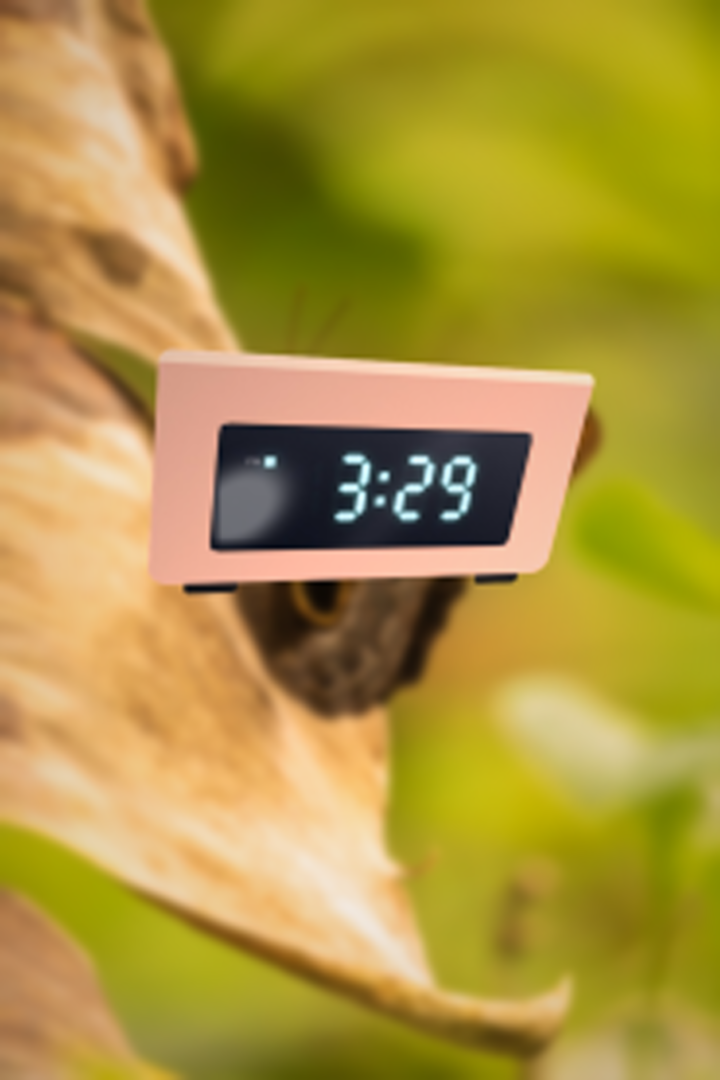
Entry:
3.29
